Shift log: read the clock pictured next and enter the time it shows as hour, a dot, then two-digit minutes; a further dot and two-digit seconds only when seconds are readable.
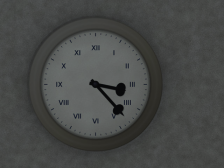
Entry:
3.23
